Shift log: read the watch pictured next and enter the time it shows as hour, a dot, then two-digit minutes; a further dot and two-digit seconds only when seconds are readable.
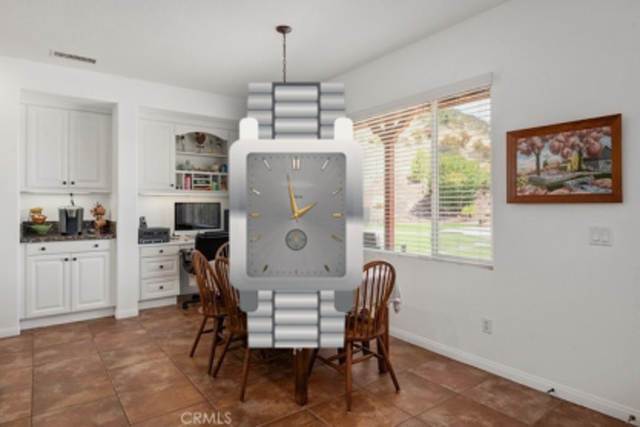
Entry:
1.58
